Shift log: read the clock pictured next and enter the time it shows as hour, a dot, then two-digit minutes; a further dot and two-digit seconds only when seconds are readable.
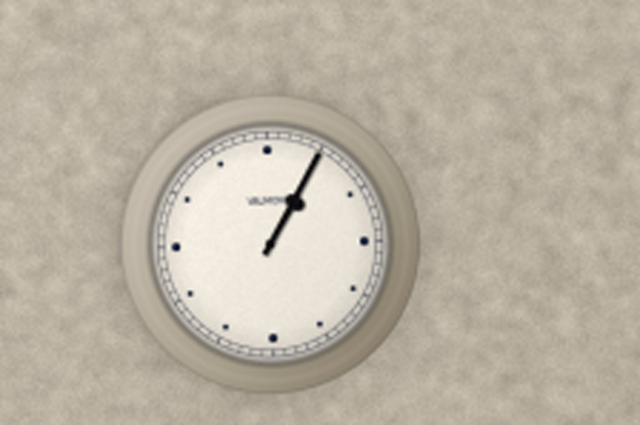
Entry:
1.05
